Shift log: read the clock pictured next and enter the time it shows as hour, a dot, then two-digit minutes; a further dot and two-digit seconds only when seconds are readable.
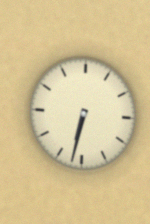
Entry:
6.32
